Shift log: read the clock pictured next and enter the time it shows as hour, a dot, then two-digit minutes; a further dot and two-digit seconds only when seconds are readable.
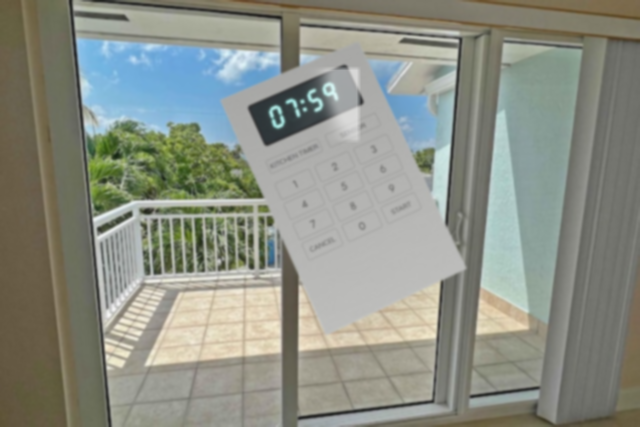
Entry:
7.59
